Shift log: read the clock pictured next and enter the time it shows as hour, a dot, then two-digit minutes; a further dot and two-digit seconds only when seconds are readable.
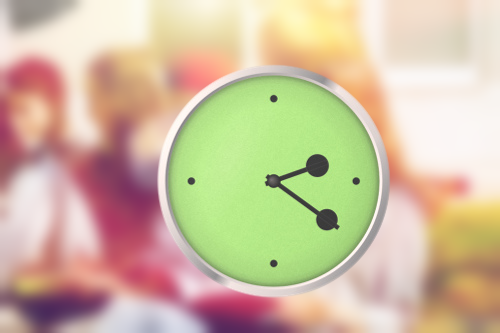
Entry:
2.21
